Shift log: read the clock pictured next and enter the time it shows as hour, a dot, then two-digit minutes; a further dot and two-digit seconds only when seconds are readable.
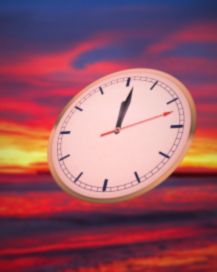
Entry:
12.01.12
